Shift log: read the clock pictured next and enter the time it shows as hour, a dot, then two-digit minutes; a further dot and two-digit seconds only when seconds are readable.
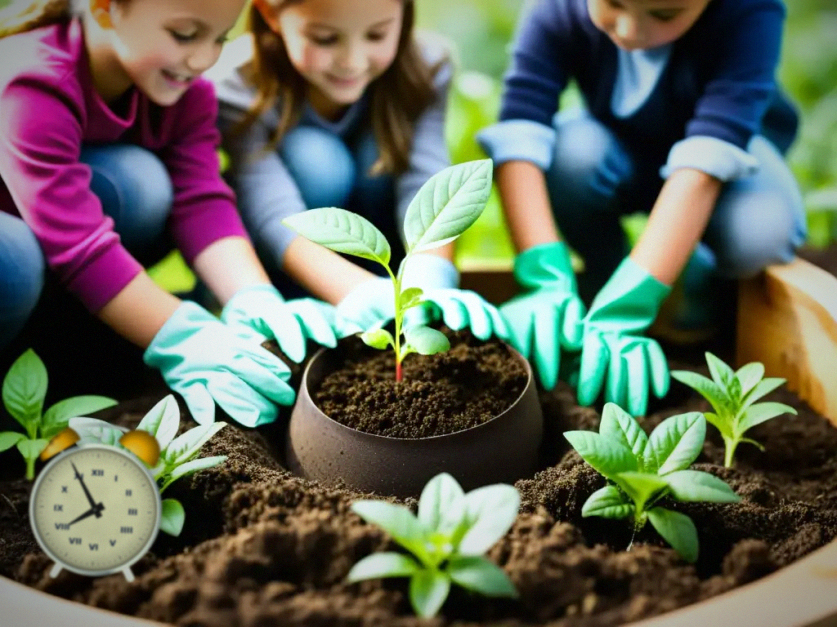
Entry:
7.55
